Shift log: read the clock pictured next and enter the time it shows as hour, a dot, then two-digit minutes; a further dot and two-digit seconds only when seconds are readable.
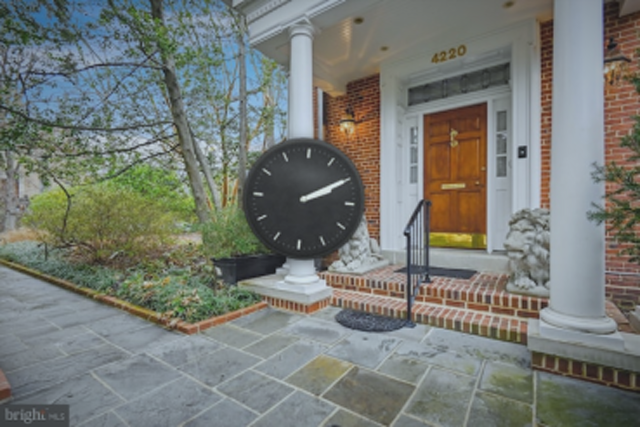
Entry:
2.10
